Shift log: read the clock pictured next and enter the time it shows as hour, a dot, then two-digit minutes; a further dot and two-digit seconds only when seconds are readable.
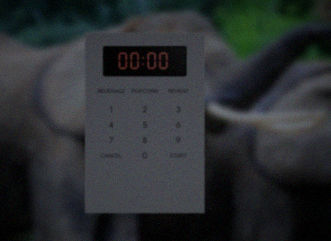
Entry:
0.00
